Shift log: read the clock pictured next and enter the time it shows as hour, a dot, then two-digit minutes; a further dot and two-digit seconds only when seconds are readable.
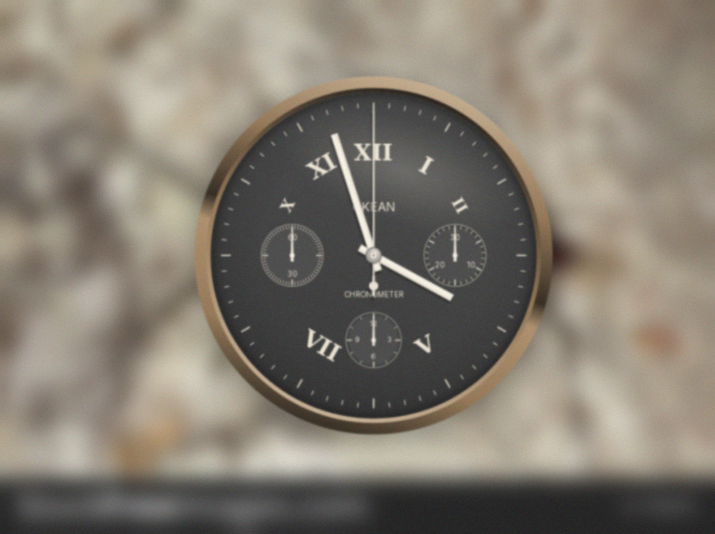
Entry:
3.57
